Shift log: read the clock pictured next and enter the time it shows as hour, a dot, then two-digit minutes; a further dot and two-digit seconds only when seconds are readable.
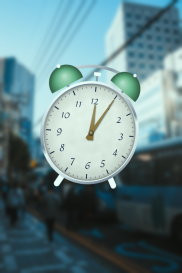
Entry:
12.05
